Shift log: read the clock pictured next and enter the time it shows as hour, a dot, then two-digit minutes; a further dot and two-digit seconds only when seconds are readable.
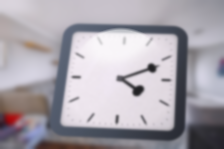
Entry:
4.11
